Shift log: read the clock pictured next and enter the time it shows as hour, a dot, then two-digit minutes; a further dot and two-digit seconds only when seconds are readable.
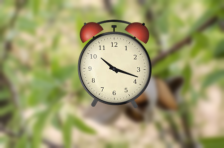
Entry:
10.18
